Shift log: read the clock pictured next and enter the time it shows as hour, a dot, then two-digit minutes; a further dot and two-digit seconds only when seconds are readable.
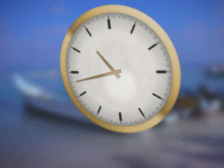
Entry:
10.43
